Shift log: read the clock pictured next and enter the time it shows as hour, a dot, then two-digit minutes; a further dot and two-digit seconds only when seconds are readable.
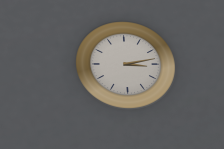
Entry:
3.13
